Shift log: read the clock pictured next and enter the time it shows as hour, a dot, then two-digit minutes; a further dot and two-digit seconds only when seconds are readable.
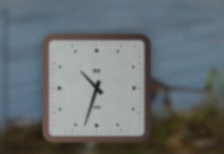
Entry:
10.33
